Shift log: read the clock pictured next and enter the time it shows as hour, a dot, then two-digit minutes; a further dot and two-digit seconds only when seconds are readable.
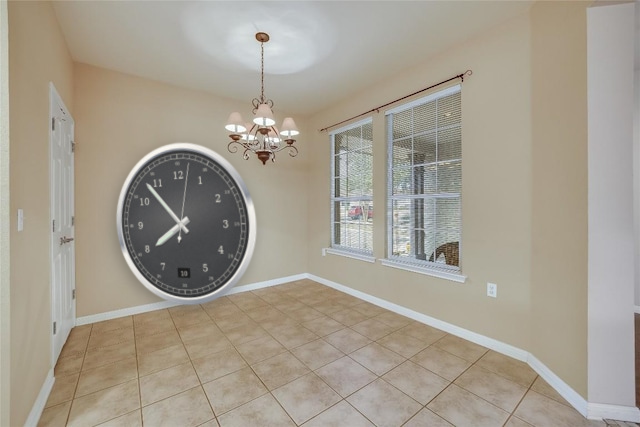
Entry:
7.53.02
